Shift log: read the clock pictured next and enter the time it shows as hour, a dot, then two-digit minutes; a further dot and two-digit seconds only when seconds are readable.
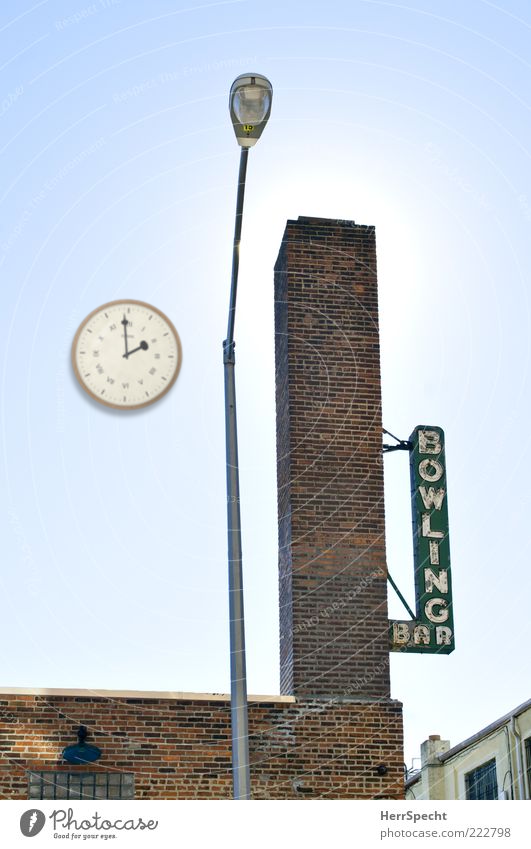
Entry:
1.59
